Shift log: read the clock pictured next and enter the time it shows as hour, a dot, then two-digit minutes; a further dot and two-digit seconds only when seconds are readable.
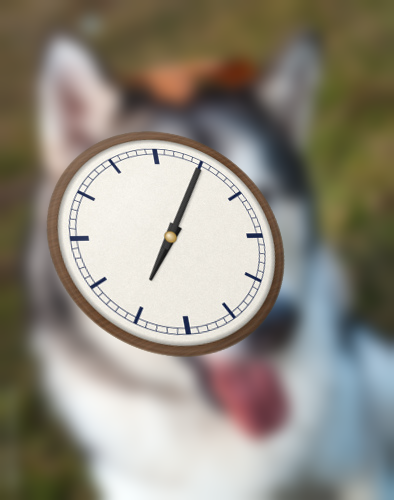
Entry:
7.05
